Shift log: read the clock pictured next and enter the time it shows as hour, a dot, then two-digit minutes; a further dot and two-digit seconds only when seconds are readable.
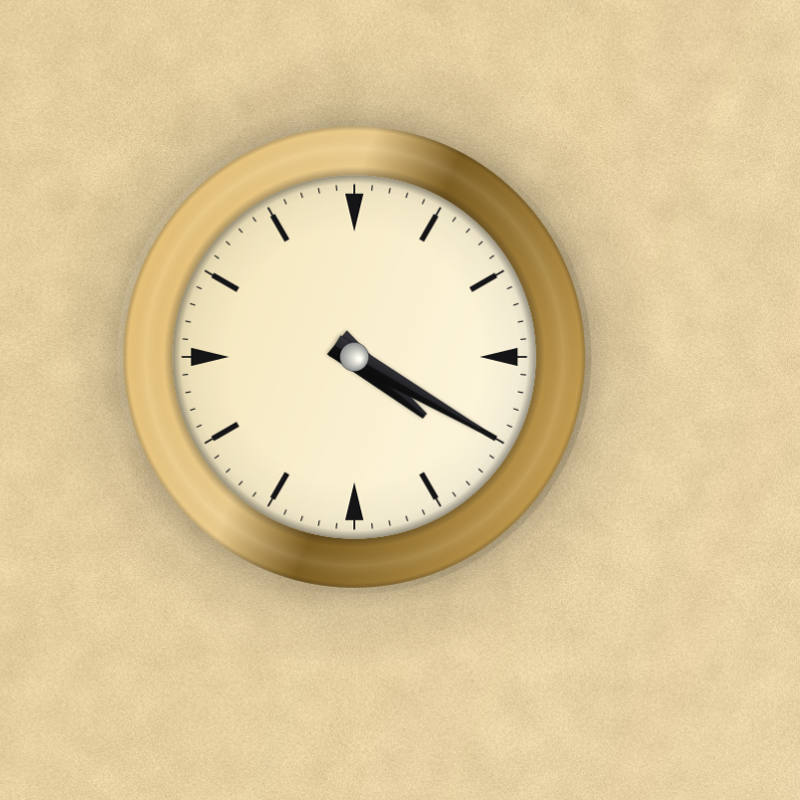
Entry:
4.20
